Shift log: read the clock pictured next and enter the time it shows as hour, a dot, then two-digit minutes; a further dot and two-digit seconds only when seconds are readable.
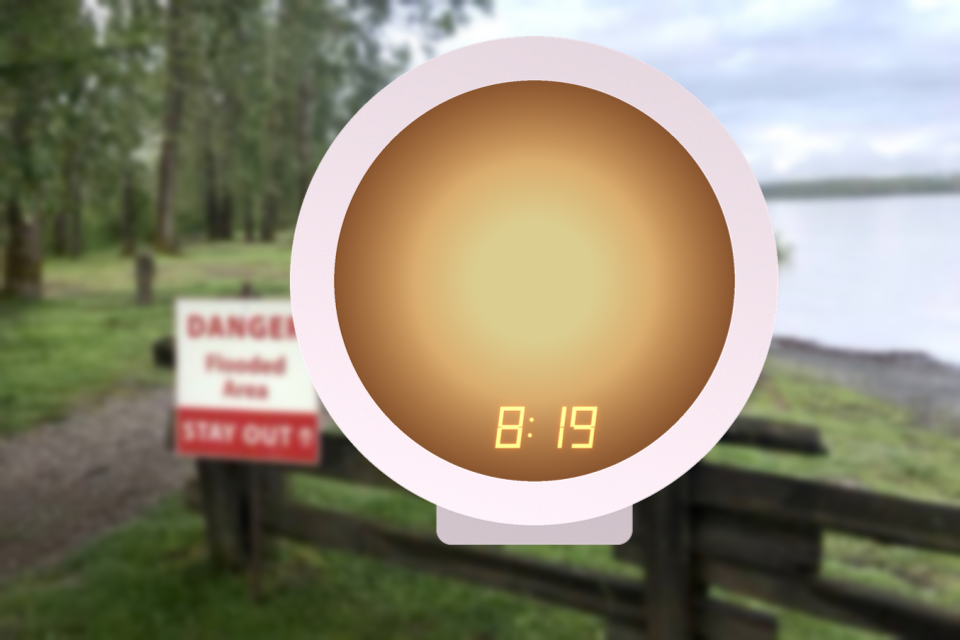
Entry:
8.19
